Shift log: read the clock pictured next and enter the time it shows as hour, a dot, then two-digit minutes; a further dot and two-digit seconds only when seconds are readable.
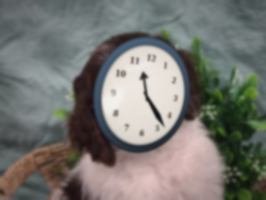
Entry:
11.23
